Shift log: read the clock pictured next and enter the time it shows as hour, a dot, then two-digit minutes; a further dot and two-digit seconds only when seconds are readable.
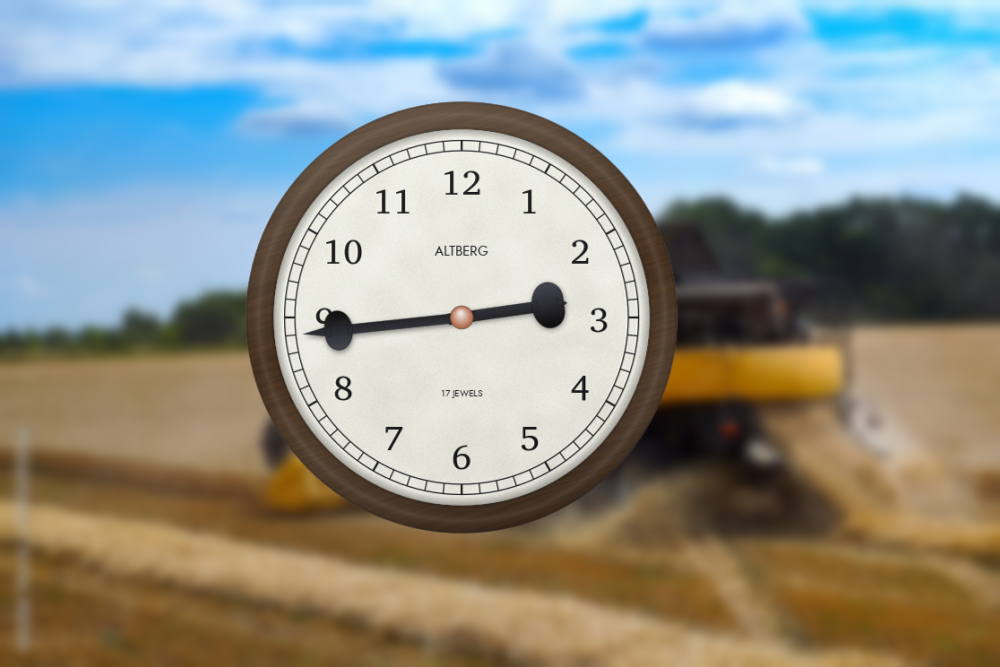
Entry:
2.44
